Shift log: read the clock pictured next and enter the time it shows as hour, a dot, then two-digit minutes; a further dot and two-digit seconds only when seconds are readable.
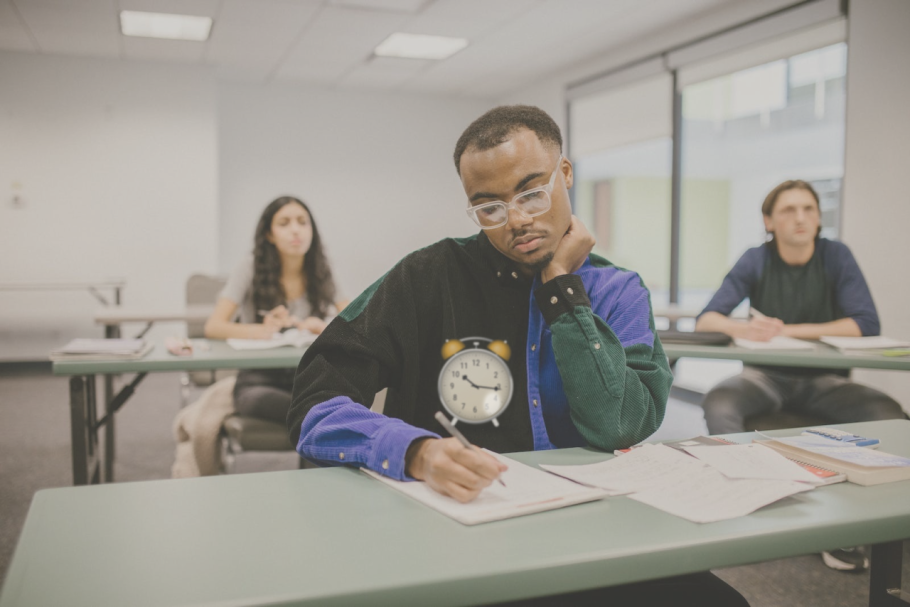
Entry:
10.16
